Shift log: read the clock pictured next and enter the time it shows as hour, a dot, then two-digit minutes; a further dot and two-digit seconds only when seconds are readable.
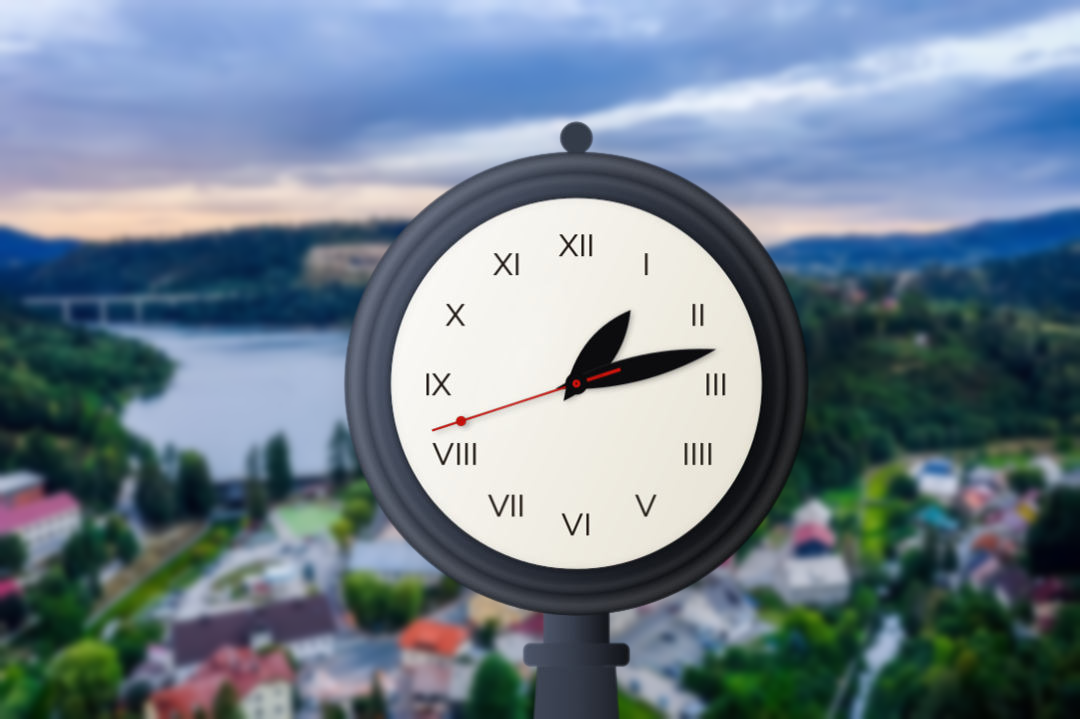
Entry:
1.12.42
